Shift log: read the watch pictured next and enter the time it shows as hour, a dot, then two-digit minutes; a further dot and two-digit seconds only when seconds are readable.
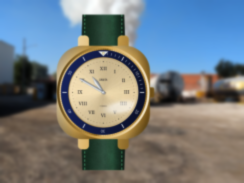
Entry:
10.50
